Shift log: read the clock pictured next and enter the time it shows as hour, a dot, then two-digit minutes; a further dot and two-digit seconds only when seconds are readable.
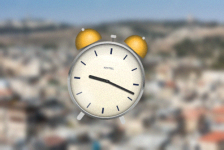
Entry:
9.18
